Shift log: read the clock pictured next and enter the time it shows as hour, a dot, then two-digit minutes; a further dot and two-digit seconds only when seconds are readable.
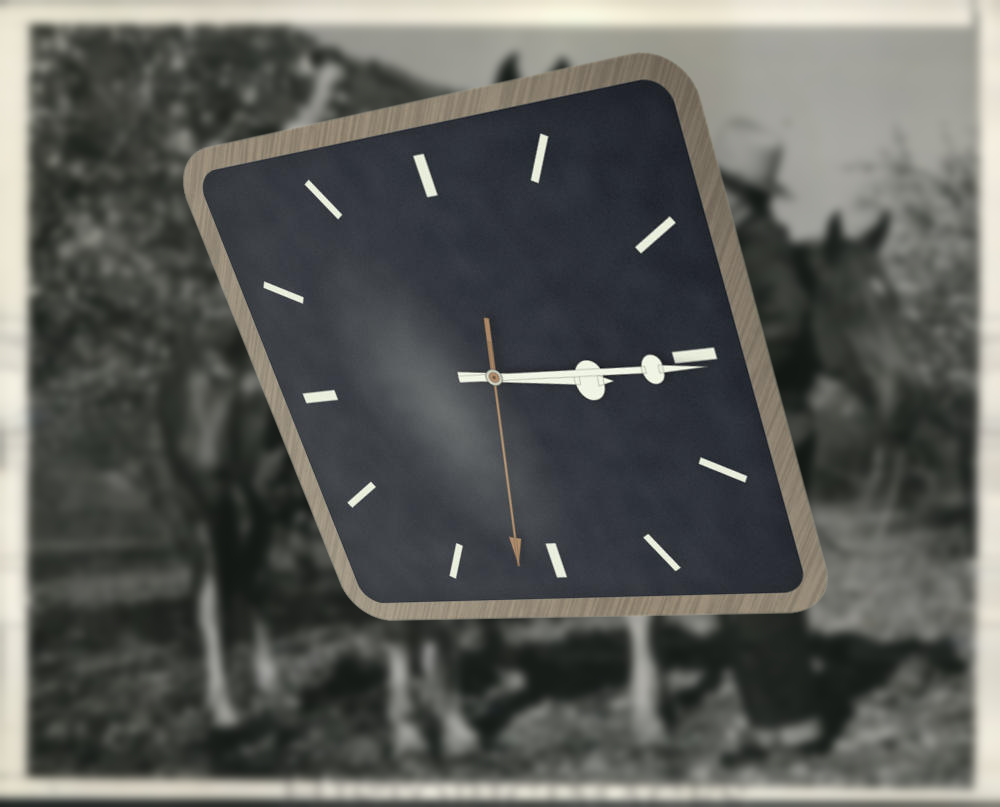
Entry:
3.15.32
